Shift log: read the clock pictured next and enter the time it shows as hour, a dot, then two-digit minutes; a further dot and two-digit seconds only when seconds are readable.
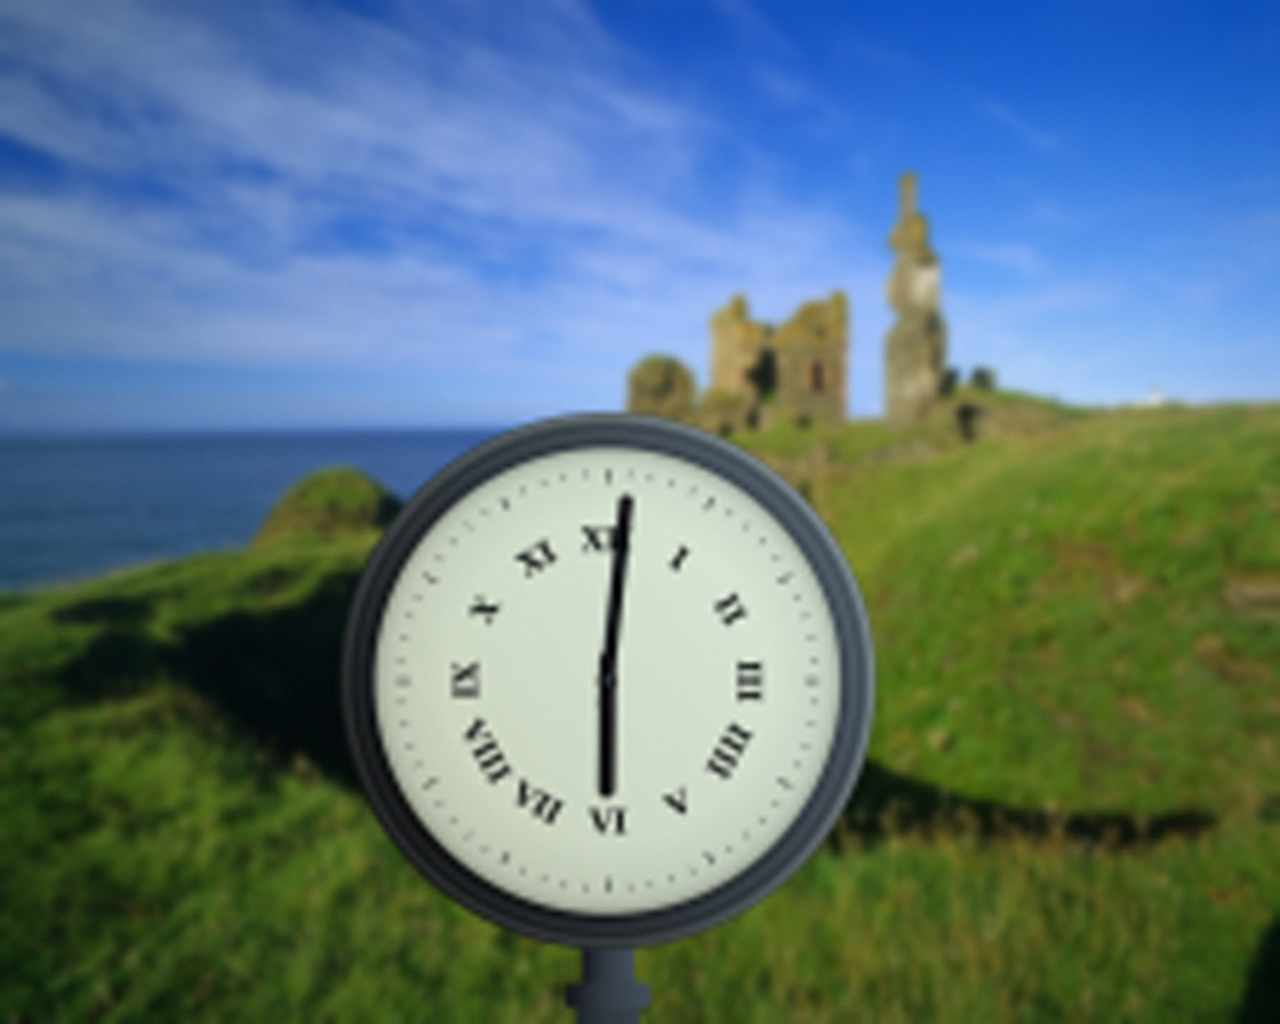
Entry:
6.01
